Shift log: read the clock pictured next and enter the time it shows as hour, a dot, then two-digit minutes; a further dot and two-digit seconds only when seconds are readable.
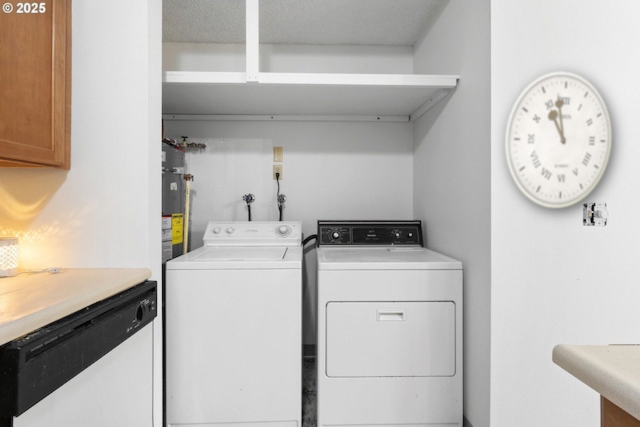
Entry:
10.58
